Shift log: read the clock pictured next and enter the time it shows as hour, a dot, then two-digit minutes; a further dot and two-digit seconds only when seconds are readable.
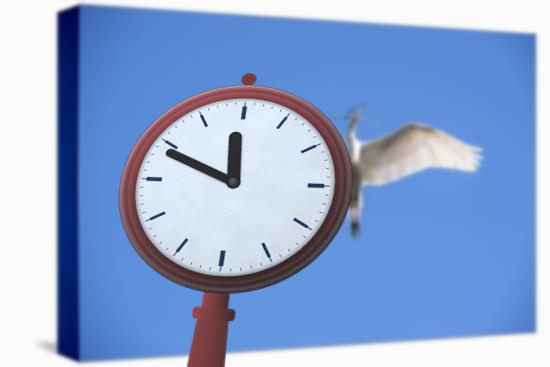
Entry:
11.49
